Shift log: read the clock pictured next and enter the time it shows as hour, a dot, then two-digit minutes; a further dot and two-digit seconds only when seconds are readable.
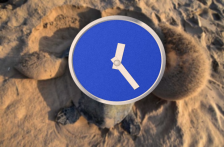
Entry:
12.24
